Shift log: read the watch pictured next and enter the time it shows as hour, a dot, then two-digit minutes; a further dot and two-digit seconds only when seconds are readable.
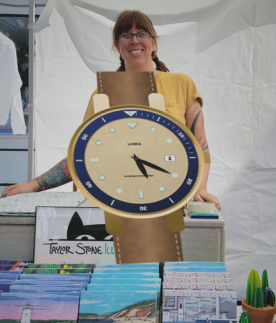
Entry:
5.20
